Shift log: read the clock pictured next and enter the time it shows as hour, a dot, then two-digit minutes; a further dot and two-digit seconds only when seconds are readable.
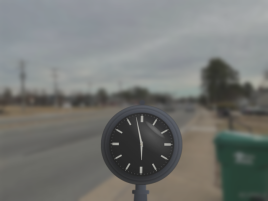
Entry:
5.58
